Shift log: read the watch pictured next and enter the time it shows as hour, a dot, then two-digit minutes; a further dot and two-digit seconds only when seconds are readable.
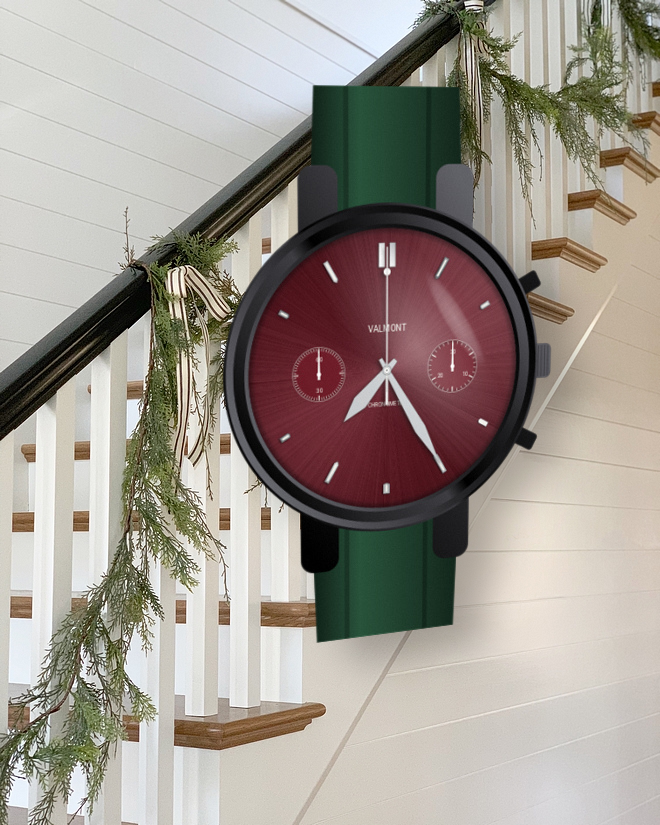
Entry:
7.25
